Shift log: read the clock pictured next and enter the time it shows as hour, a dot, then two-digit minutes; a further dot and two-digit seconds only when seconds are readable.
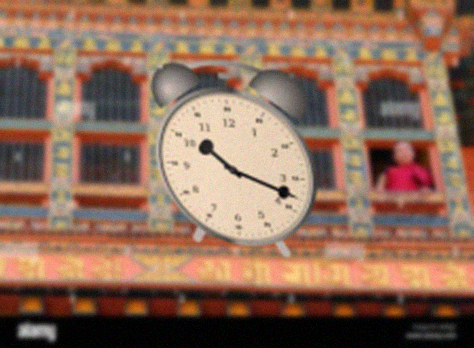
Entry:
10.18
